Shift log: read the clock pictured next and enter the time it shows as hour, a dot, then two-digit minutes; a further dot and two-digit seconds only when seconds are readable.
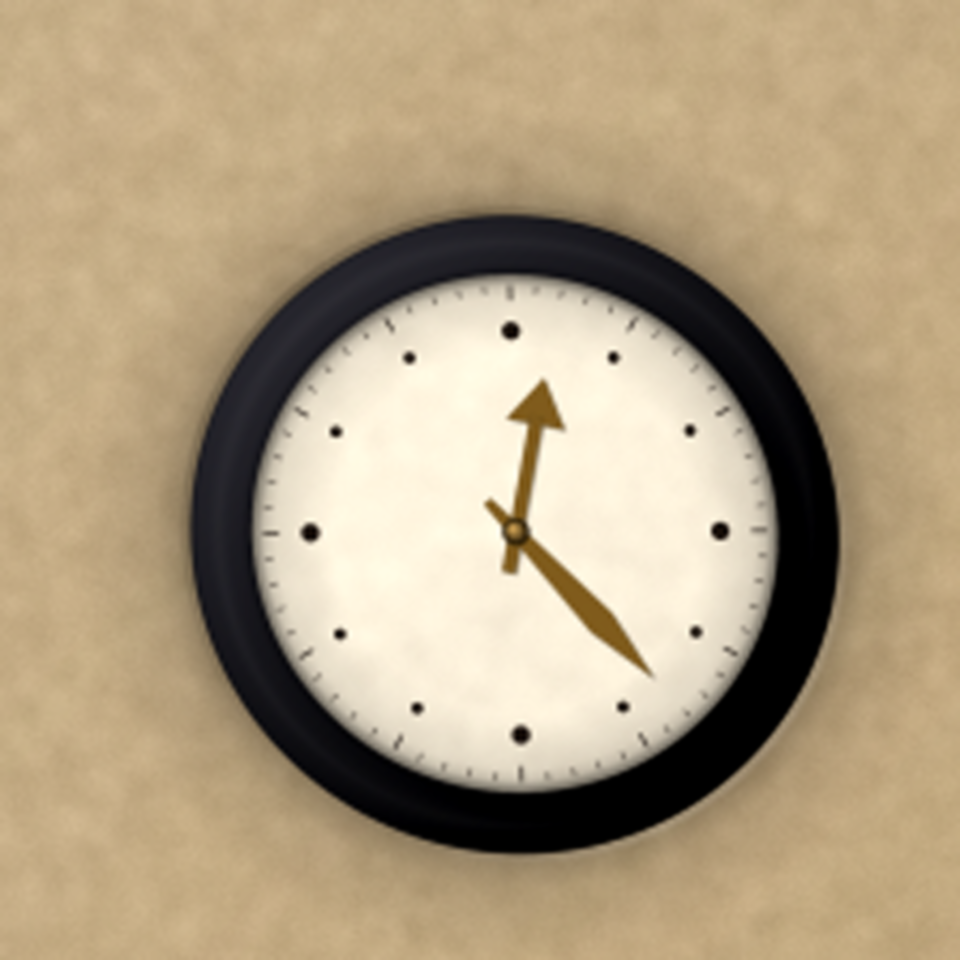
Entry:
12.23
